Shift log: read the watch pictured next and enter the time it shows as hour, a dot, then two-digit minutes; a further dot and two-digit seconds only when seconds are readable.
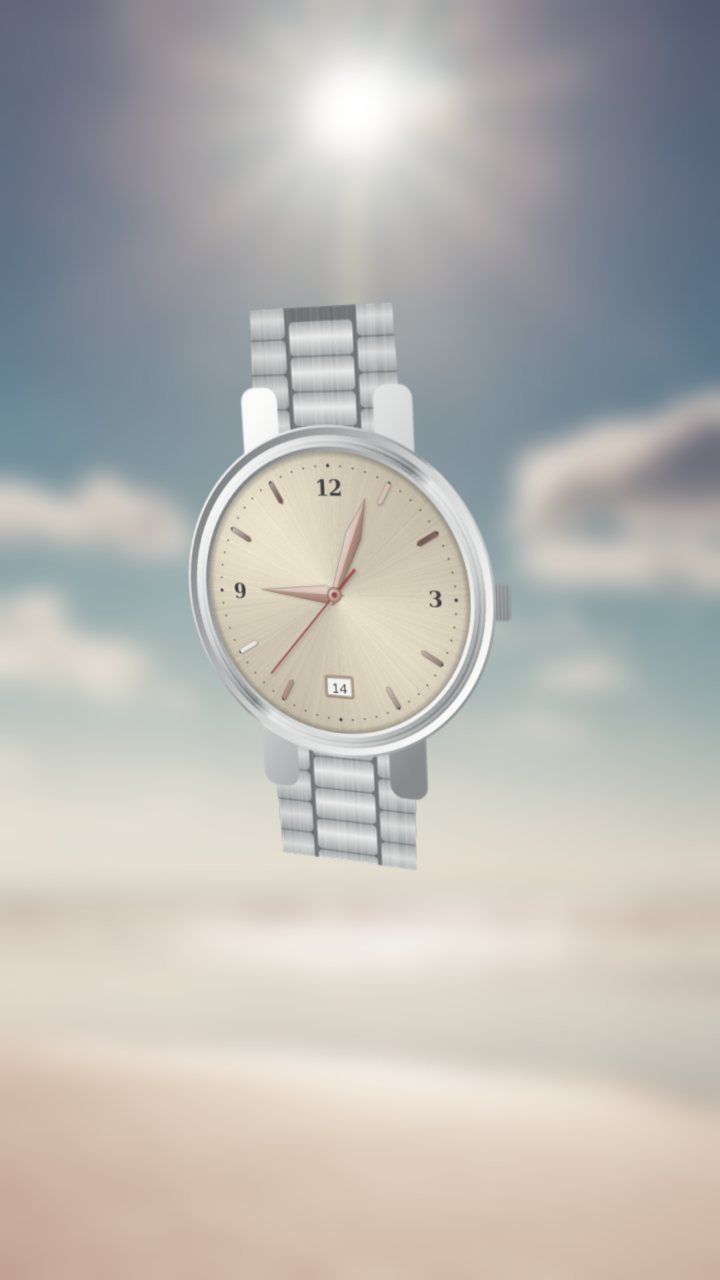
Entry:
9.03.37
